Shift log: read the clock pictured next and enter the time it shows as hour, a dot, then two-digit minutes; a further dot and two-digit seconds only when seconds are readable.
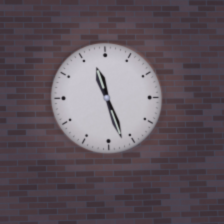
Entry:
11.27
